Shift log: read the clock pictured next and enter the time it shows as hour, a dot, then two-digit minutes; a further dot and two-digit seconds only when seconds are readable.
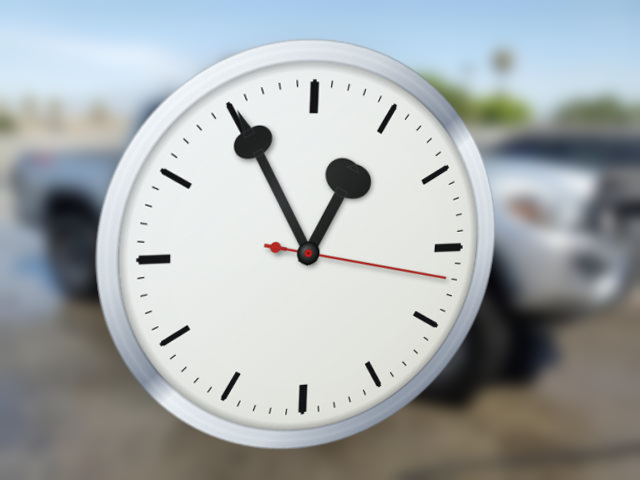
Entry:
12.55.17
